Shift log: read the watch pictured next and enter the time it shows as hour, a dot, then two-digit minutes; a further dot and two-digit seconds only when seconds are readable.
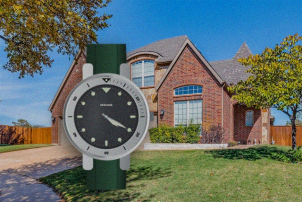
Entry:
4.20
